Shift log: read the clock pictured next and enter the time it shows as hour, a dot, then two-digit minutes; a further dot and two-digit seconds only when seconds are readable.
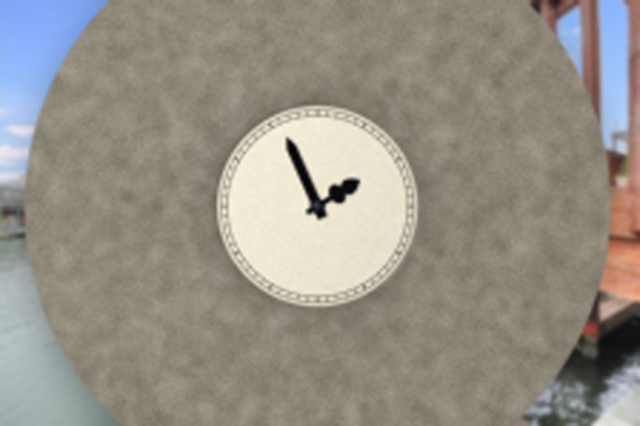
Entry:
1.56
